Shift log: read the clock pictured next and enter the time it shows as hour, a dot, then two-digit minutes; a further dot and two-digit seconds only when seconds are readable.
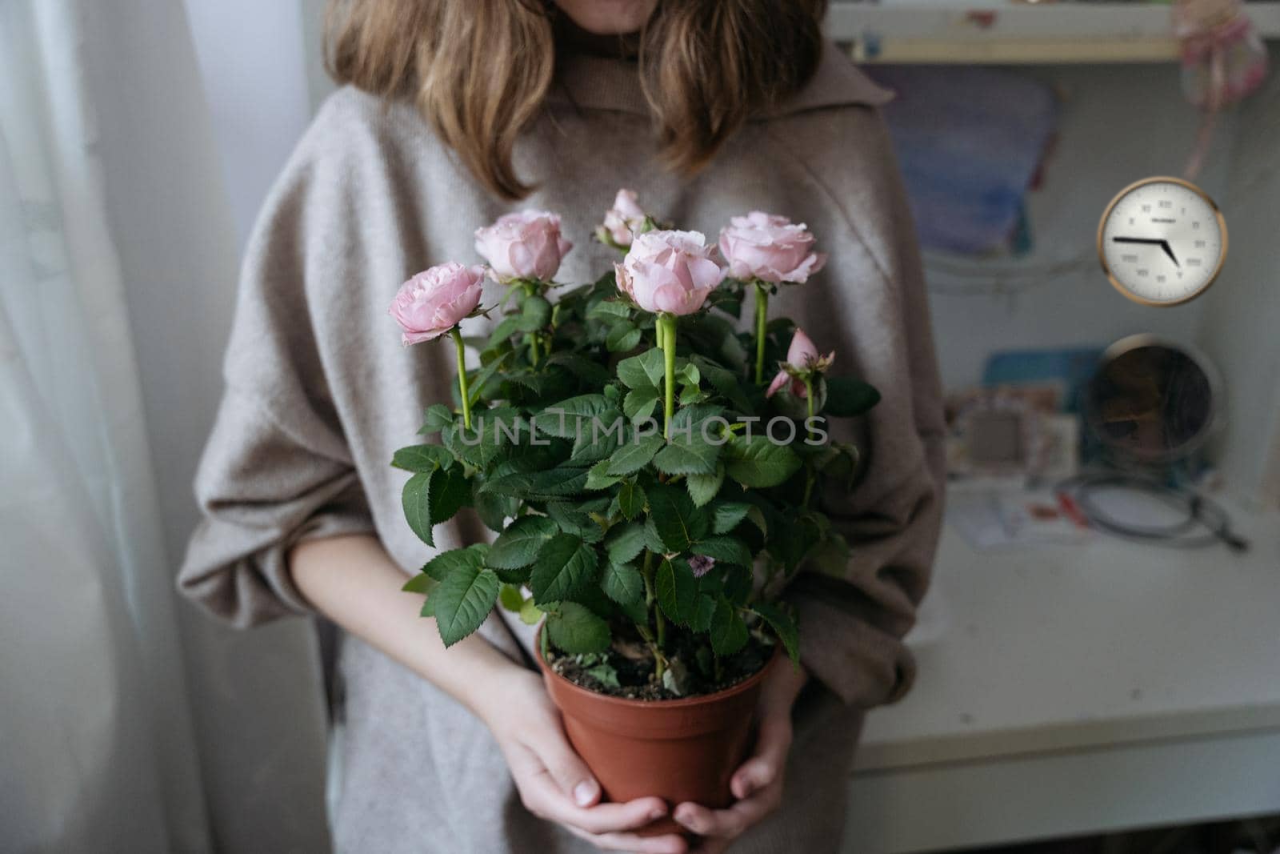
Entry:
4.45
